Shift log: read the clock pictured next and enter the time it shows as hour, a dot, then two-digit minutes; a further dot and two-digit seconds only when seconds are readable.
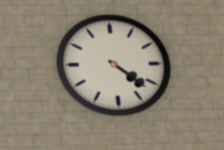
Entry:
4.22
